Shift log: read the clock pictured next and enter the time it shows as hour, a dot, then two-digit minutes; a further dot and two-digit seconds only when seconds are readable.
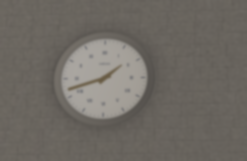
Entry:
1.42
